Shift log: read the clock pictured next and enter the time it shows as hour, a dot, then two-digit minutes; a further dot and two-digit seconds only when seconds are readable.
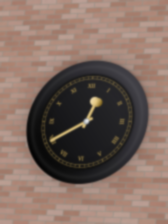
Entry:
12.40
